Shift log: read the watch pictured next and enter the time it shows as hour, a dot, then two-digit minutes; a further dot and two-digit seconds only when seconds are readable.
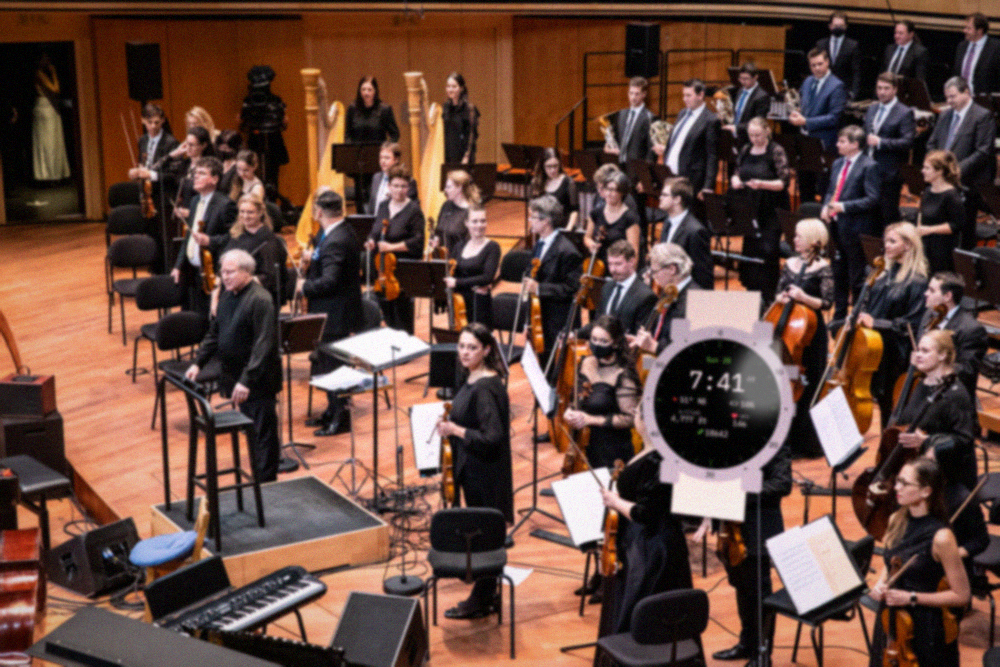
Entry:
7.41
